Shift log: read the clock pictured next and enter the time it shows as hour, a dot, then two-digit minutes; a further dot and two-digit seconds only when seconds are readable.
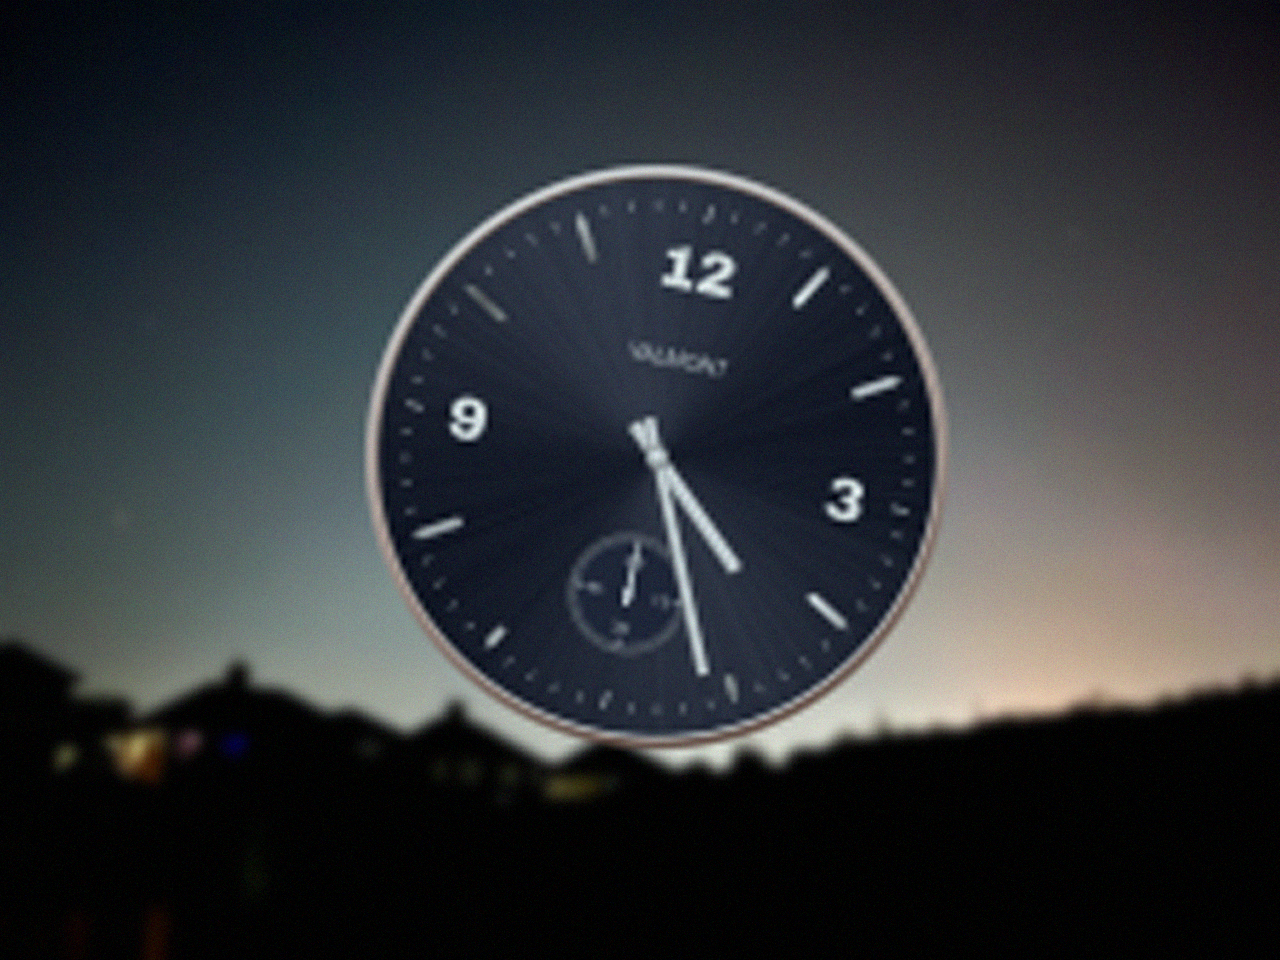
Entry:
4.26
